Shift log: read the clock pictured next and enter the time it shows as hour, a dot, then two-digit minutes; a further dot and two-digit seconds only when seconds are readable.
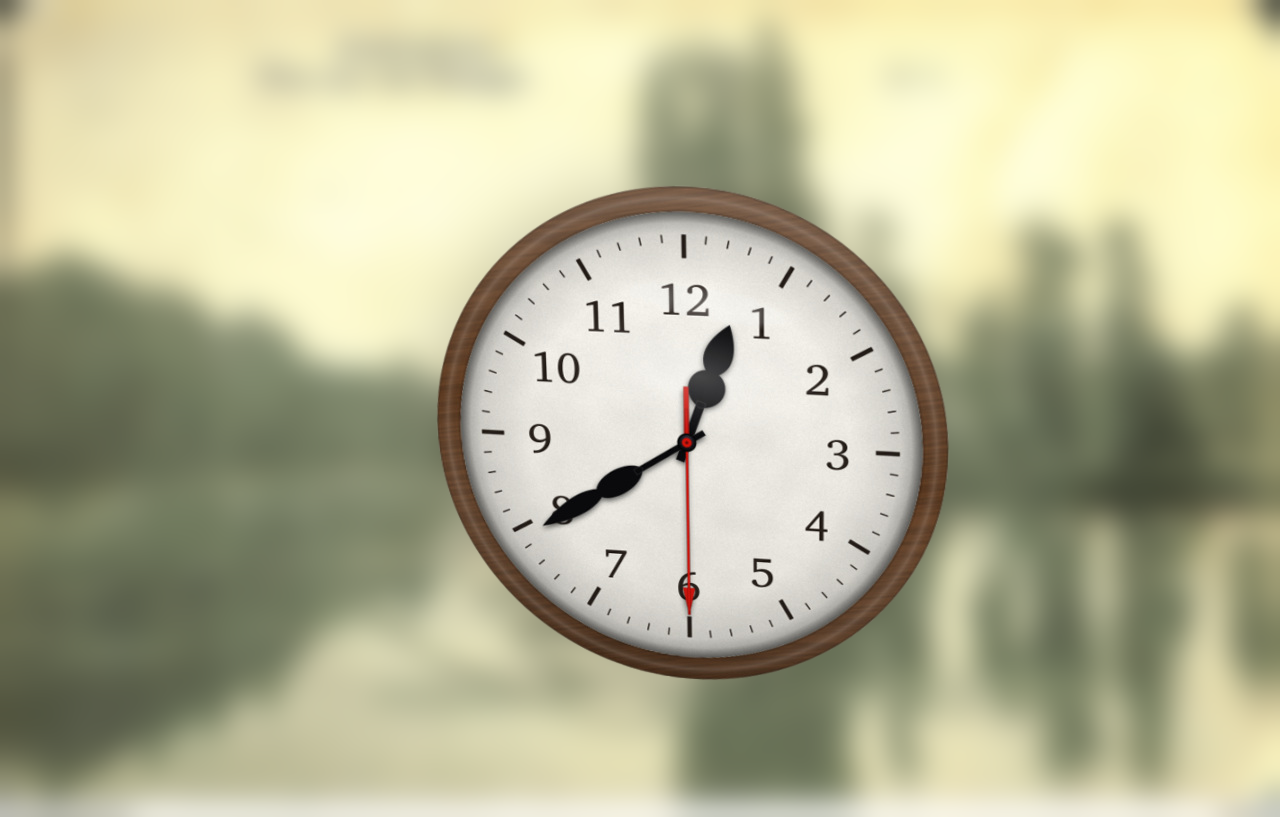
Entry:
12.39.30
